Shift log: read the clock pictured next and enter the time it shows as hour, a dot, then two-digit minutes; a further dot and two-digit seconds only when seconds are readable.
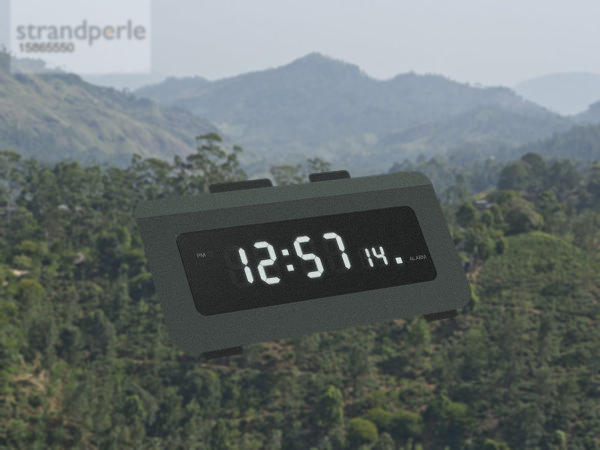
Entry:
12.57.14
